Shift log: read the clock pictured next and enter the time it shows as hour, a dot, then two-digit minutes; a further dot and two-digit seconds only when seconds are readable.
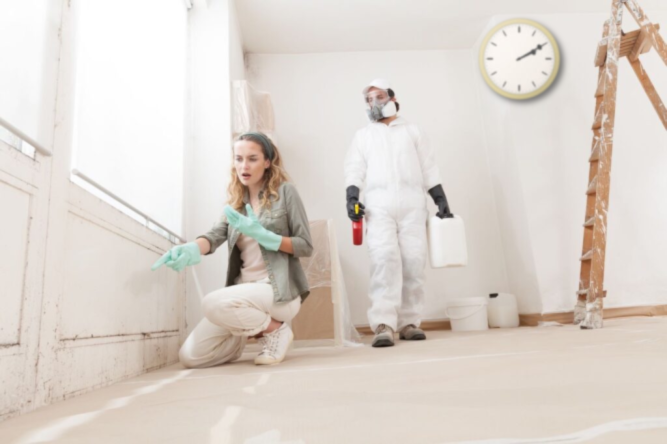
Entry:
2.10
